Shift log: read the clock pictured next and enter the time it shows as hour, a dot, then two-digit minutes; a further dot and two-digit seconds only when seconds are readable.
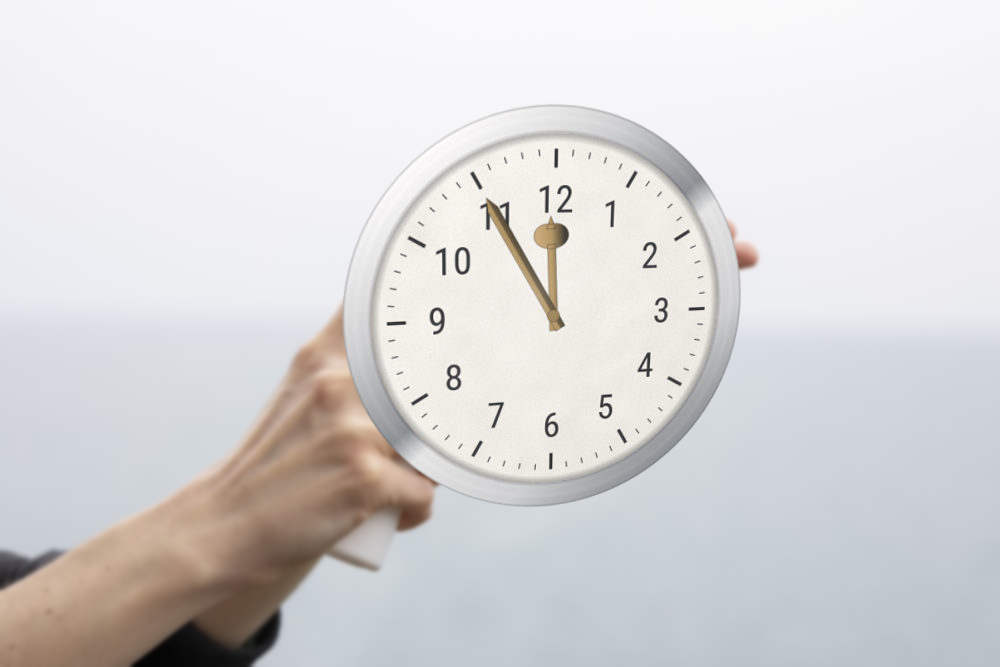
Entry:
11.55
